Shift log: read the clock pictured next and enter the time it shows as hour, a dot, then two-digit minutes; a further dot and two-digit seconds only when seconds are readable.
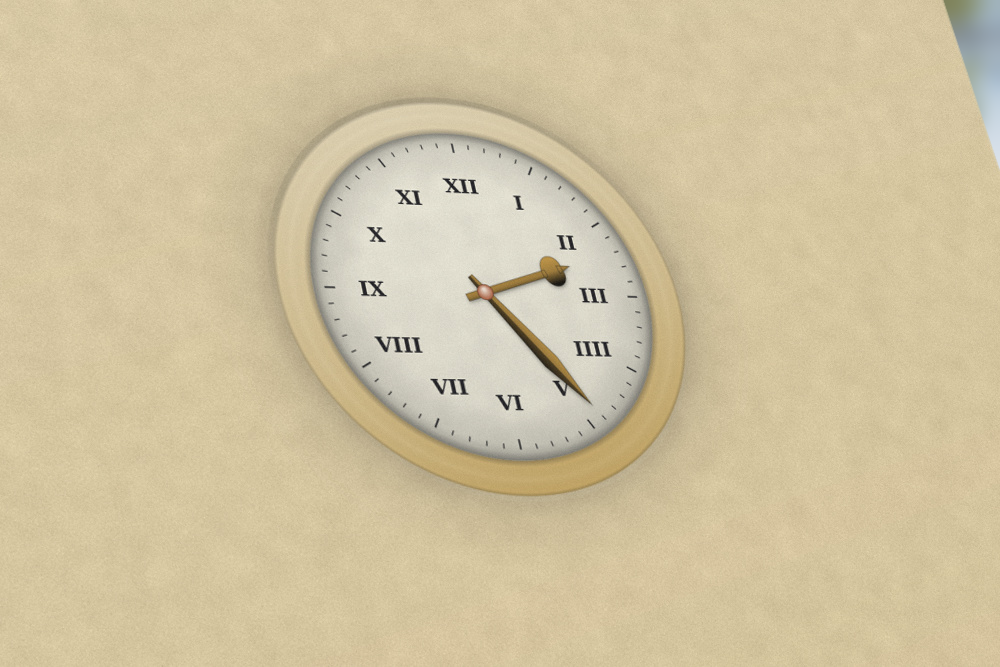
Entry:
2.24
